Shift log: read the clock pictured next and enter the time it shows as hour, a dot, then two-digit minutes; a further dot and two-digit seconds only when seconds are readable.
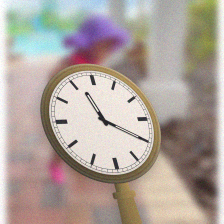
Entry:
11.20
